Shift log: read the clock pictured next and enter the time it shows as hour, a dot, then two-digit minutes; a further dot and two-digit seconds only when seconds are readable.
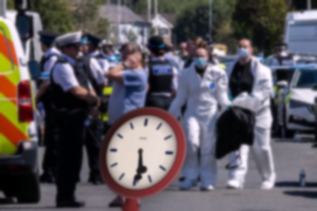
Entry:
5.29
